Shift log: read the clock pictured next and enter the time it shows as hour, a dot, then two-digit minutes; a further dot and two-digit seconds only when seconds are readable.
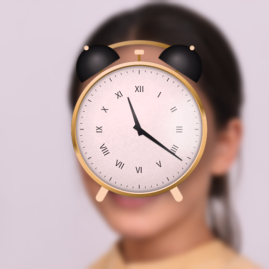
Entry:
11.21
